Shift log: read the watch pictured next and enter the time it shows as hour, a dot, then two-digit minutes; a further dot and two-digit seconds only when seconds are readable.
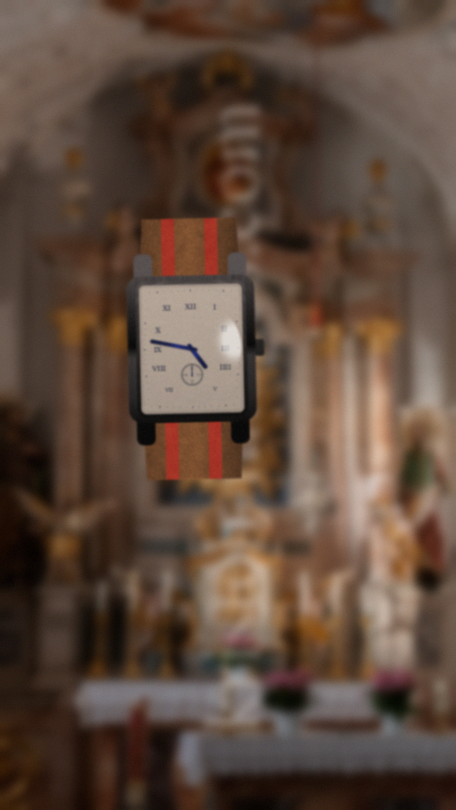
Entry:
4.47
